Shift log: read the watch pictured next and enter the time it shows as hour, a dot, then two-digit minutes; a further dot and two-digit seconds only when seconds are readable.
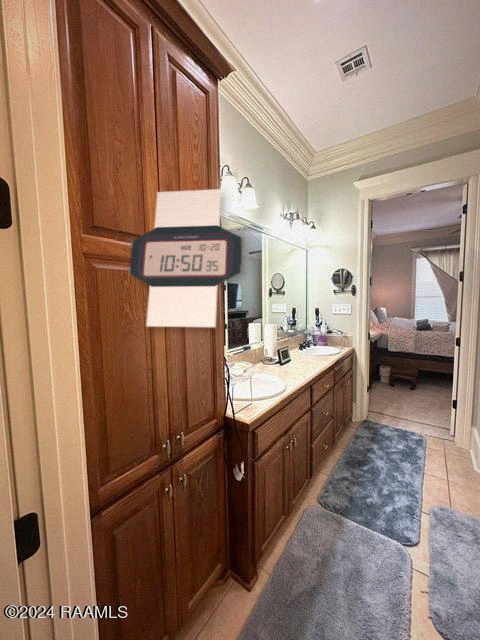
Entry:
10.50.35
